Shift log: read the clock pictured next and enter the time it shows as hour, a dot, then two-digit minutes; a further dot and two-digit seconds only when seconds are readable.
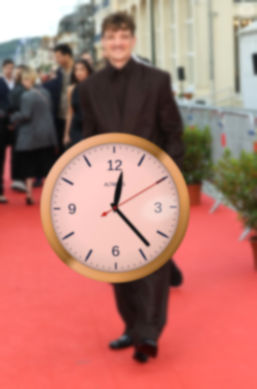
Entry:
12.23.10
